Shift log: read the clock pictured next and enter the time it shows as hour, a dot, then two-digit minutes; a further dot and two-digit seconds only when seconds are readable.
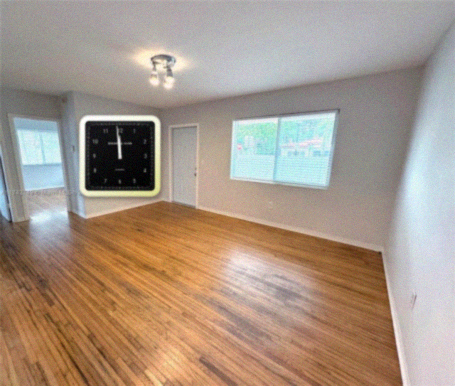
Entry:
11.59
